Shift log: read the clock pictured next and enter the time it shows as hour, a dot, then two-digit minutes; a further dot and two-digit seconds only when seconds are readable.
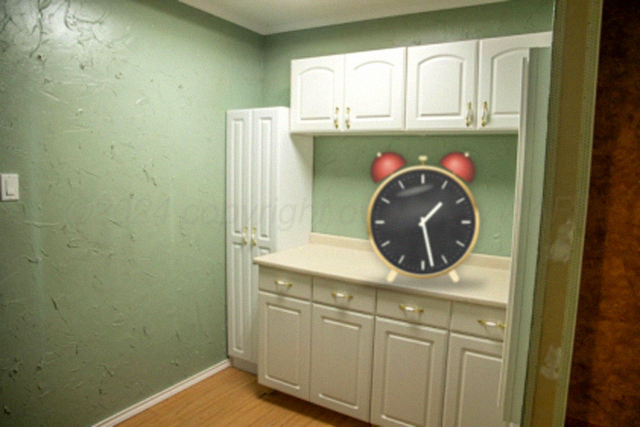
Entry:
1.28
